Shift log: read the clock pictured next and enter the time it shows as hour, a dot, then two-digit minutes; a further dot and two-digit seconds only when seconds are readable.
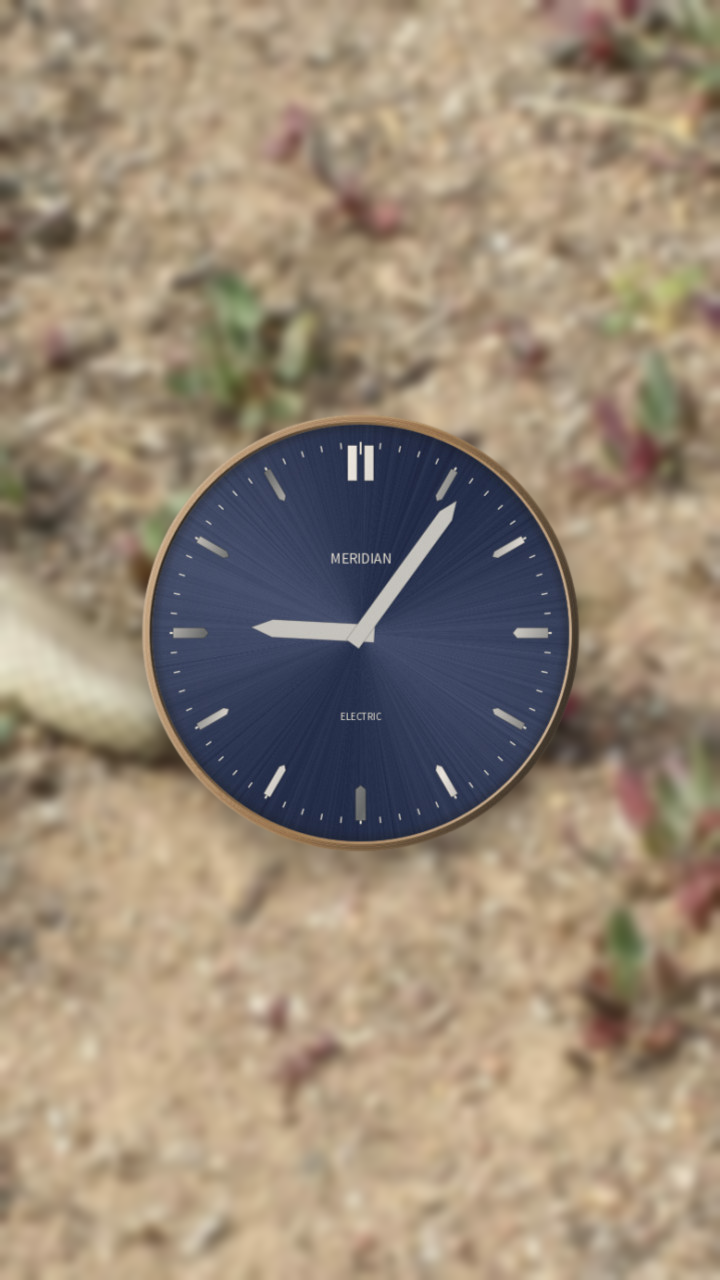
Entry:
9.06
